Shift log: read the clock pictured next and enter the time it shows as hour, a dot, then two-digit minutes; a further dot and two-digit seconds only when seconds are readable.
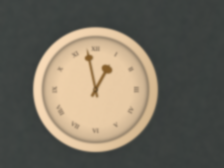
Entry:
12.58
